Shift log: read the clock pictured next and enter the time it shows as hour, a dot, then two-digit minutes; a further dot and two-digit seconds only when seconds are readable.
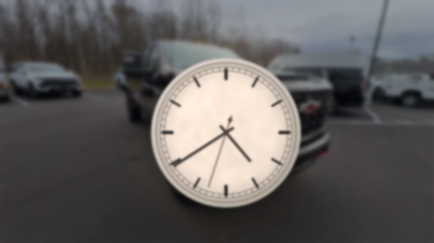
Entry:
4.39.33
